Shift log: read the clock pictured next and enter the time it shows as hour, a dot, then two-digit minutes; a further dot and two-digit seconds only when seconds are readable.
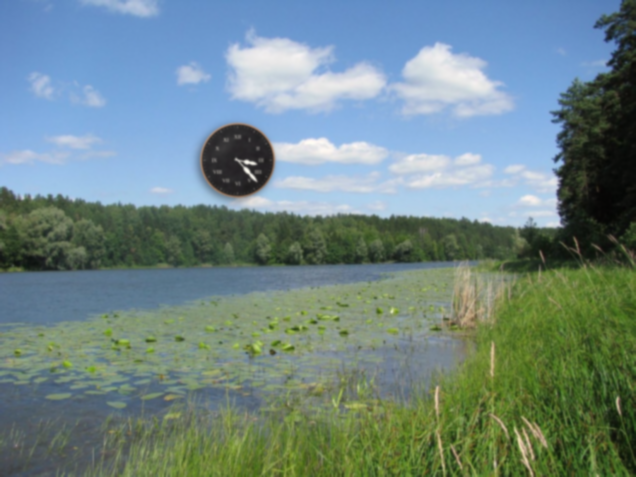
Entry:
3.23
